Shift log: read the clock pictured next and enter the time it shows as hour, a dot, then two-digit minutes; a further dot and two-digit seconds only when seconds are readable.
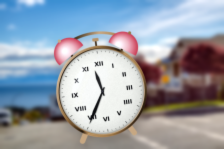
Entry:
11.35
